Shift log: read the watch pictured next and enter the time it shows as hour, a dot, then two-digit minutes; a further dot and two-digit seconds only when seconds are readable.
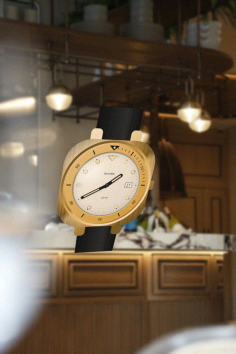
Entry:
1.40
